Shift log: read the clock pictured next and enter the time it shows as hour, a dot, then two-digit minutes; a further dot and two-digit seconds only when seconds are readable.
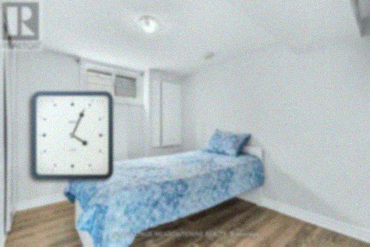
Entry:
4.04
